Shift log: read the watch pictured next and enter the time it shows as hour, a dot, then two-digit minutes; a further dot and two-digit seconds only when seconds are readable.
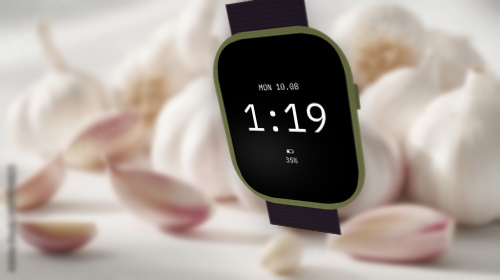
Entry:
1.19
